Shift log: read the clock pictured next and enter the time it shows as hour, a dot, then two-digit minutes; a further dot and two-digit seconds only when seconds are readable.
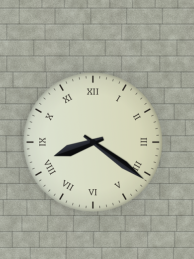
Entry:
8.21
